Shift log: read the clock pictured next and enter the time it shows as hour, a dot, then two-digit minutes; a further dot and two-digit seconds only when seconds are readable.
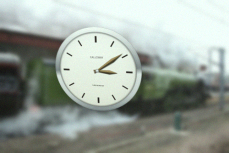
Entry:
3.09
